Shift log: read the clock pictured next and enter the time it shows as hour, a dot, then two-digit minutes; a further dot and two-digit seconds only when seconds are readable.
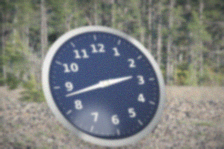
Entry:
2.43
